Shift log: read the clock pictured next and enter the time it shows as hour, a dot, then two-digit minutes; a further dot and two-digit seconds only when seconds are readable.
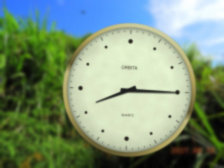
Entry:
8.15
